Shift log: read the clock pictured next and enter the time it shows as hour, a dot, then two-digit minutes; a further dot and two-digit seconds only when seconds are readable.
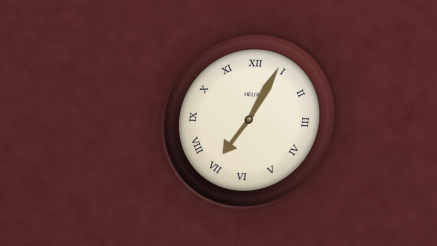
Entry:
7.04
